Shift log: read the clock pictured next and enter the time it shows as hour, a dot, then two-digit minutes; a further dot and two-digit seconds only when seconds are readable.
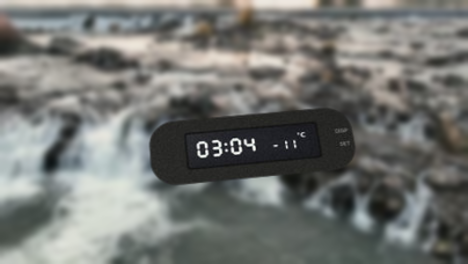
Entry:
3.04
